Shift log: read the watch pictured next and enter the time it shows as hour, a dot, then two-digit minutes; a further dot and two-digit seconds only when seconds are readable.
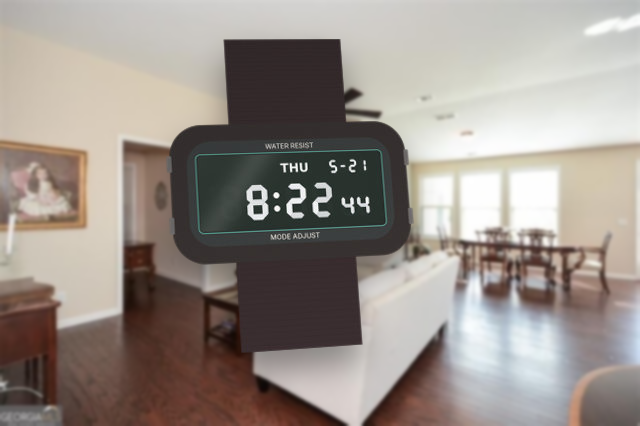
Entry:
8.22.44
